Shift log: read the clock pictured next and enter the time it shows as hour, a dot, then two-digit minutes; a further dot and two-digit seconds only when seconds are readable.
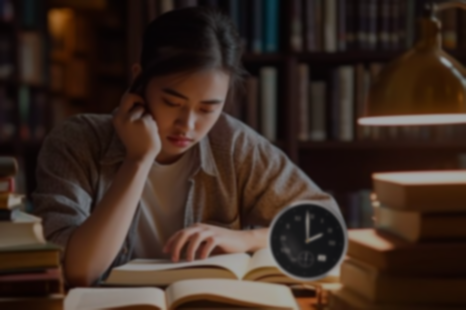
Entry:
1.59
